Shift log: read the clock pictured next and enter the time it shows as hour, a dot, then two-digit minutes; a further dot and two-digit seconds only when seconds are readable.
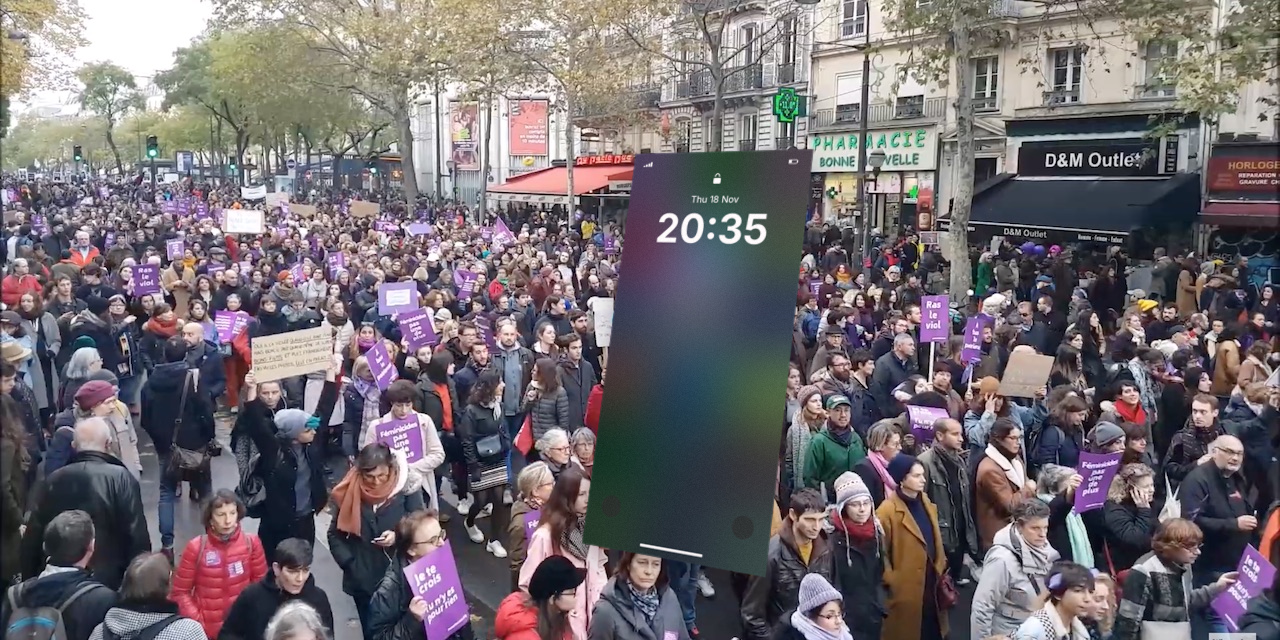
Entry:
20.35
